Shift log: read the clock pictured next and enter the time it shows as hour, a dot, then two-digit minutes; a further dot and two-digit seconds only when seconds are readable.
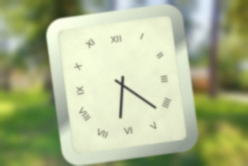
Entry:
6.22
